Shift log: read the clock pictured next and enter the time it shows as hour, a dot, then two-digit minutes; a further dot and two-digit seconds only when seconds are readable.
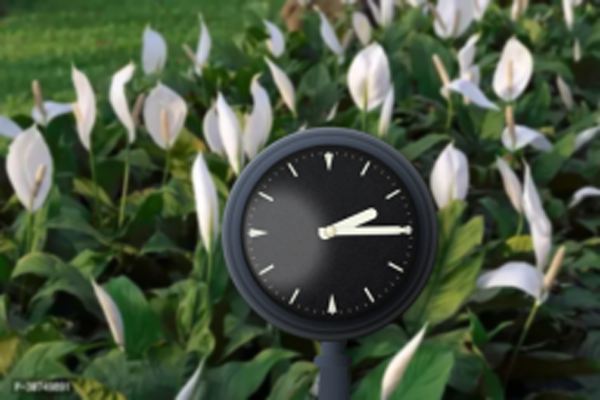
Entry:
2.15
